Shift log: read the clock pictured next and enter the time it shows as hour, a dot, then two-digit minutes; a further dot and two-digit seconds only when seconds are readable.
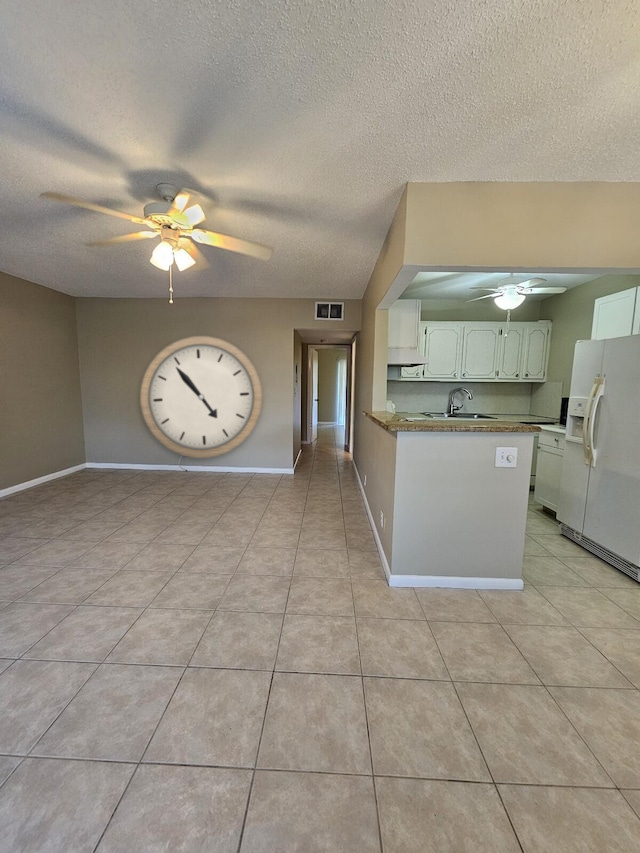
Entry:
4.54
